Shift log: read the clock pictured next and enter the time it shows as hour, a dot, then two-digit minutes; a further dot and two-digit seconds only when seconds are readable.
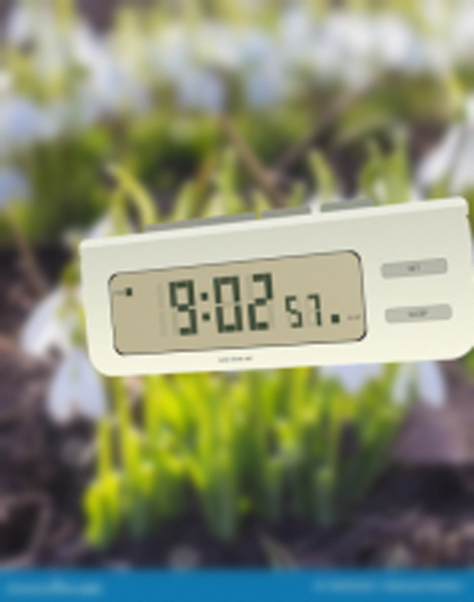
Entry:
9.02.57
